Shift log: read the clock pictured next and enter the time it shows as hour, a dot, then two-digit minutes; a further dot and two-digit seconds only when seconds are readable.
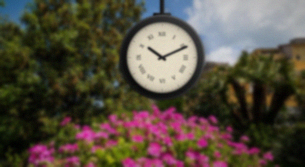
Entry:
10.11
